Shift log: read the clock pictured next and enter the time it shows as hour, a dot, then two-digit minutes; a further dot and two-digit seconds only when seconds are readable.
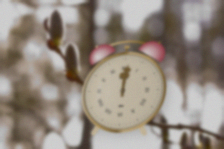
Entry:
12.01
